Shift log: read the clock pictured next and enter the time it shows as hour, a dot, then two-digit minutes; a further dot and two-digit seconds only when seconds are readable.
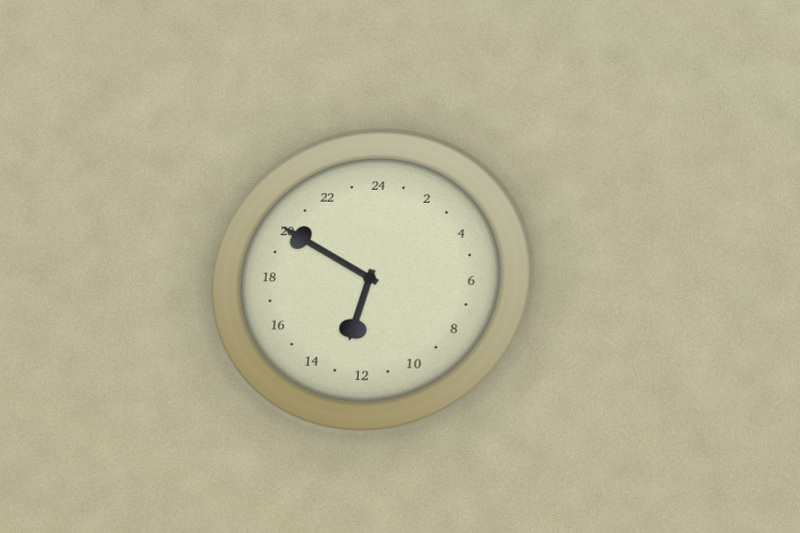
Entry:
12.50
